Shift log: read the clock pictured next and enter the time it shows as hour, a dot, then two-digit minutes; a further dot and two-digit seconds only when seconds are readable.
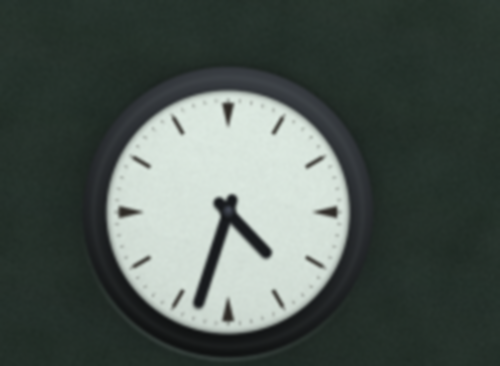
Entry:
4.33
